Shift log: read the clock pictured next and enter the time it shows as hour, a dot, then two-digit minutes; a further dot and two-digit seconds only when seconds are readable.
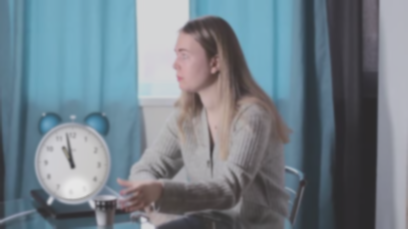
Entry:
10.58
